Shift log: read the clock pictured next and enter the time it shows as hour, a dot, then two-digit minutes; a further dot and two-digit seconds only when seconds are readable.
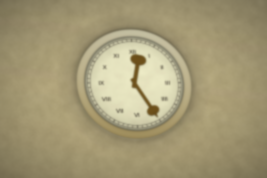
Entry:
12.25
